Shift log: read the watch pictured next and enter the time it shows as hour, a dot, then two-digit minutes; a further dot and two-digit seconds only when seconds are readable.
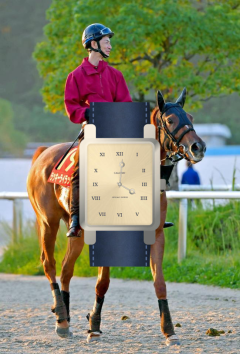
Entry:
4.01
